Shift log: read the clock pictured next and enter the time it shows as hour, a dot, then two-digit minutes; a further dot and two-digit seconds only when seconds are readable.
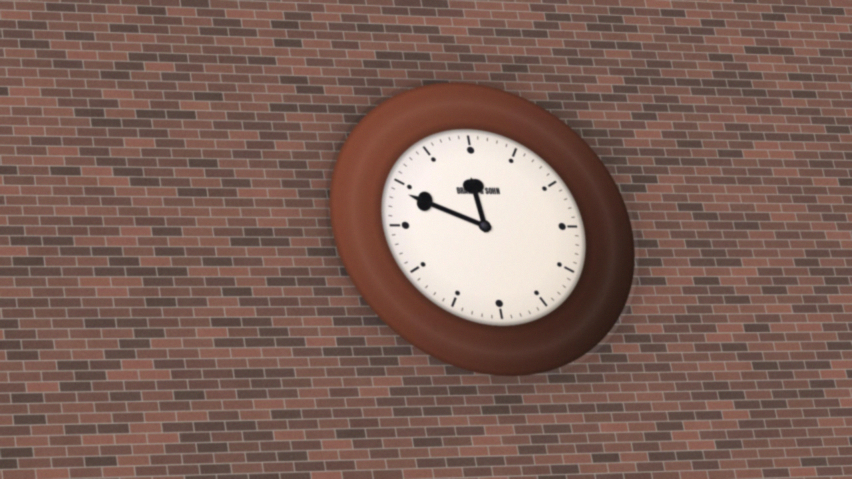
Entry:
11.49
